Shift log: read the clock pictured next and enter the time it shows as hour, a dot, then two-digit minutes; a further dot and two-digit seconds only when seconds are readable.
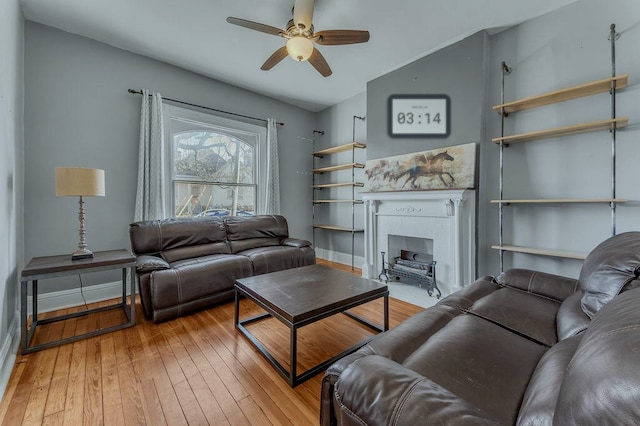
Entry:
3.14
